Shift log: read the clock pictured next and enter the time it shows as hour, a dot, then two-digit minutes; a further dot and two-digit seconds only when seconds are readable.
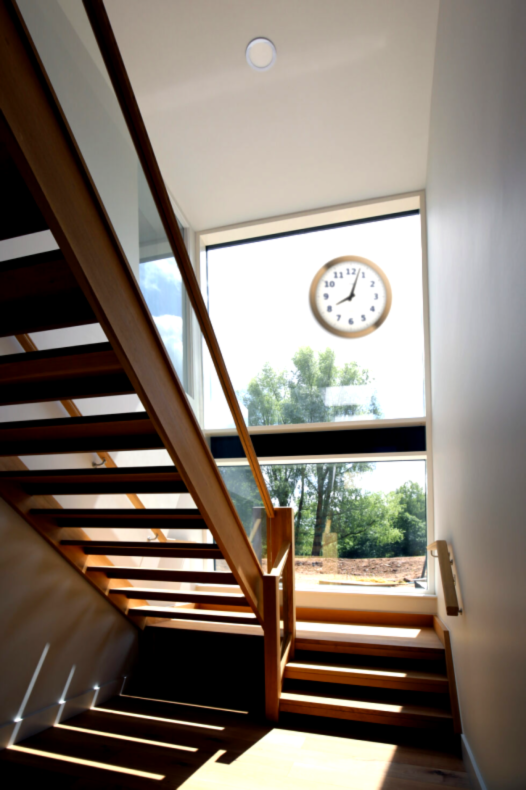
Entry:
8.03
